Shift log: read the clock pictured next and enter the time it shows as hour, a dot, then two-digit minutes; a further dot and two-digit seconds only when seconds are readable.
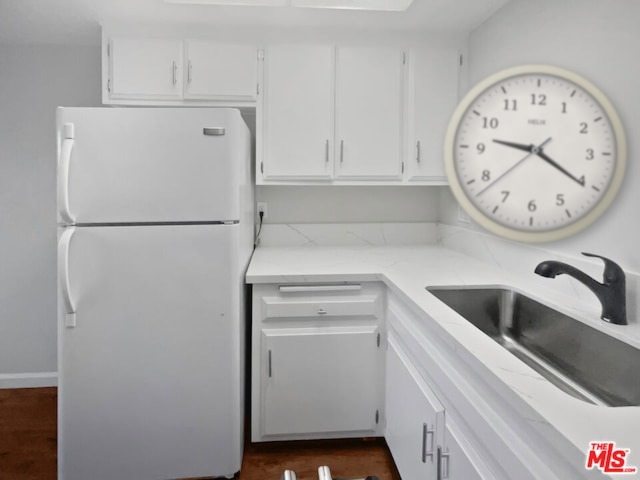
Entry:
9.20.38
